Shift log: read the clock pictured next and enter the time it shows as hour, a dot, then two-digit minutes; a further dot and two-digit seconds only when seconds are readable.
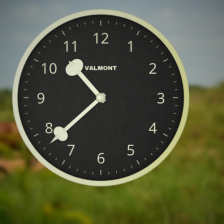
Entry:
10.38
